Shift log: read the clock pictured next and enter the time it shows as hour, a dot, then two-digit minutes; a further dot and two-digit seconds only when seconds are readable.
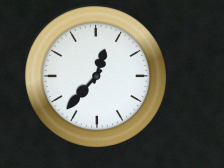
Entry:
12.37
